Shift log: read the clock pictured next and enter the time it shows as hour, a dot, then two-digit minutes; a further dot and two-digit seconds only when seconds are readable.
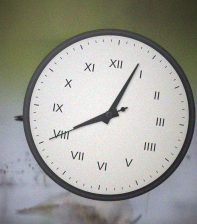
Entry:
8.03.40
